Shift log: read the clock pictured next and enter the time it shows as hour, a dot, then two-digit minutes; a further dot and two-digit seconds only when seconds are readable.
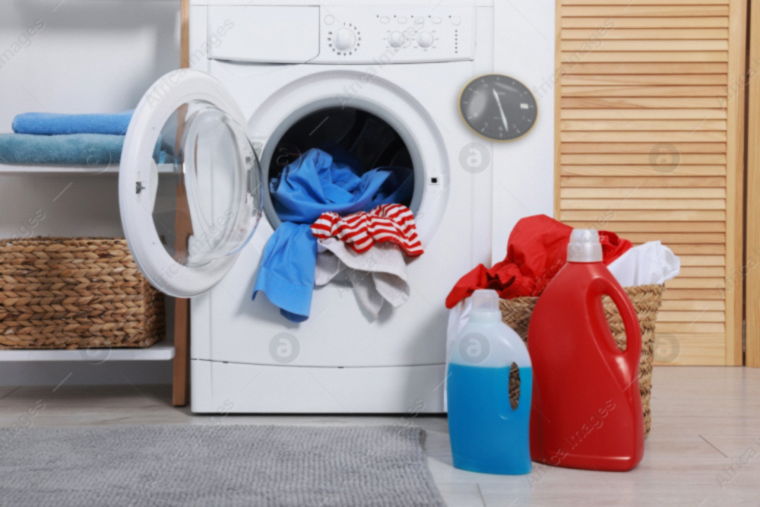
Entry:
11.28
